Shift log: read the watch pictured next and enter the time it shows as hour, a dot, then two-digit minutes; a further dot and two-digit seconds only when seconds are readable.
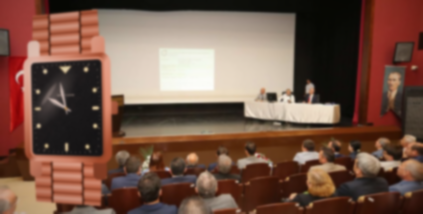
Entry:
9.58
